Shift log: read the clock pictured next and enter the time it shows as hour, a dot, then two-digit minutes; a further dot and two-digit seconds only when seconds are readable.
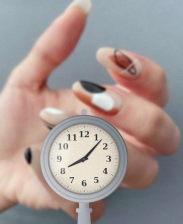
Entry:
8.07
